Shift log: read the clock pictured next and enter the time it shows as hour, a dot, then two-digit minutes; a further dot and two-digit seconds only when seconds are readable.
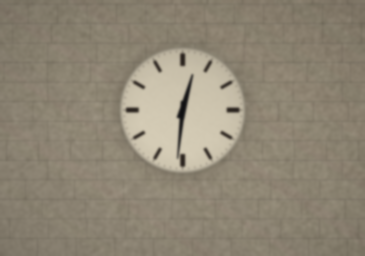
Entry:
12.31
